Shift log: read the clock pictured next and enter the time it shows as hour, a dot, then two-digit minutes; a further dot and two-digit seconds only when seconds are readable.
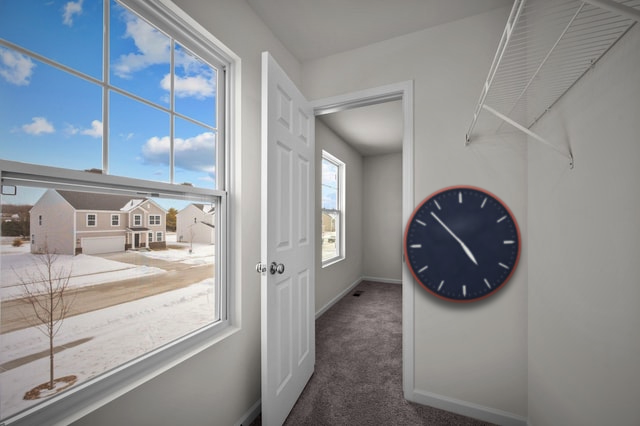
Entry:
4.53
